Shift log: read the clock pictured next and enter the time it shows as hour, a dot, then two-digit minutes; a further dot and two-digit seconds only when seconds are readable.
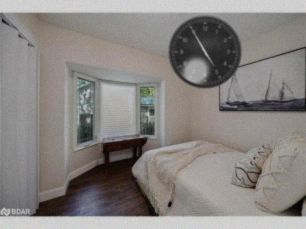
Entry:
4.55
